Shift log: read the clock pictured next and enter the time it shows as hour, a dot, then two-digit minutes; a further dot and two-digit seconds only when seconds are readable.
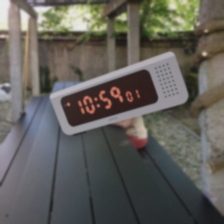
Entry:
10.59.01
